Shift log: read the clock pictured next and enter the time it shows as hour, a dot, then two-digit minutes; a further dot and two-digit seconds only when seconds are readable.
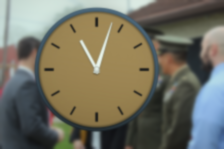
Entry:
11.03
